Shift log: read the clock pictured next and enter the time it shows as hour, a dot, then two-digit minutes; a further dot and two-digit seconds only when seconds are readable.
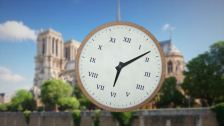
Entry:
6.08
